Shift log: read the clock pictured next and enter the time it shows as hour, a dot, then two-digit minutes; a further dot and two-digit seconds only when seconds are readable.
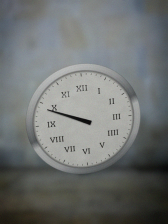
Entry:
9.49
